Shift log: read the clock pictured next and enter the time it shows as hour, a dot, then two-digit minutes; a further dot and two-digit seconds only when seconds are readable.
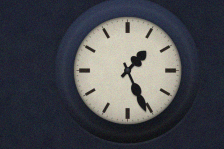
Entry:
1.26
